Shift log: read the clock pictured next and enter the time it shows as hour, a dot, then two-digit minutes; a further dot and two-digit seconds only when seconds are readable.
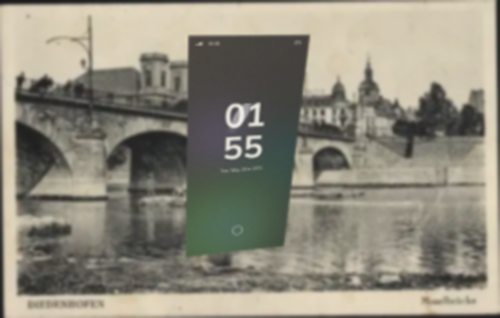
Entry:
1.55
